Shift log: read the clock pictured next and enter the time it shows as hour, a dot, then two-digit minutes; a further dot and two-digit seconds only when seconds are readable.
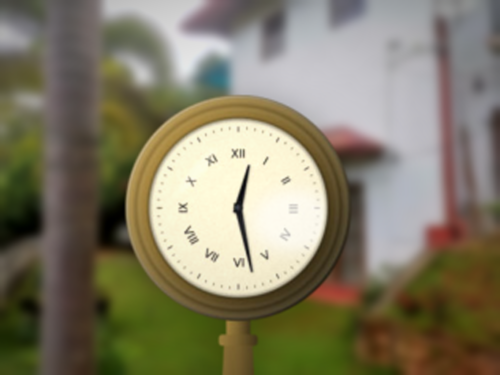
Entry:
12.28
